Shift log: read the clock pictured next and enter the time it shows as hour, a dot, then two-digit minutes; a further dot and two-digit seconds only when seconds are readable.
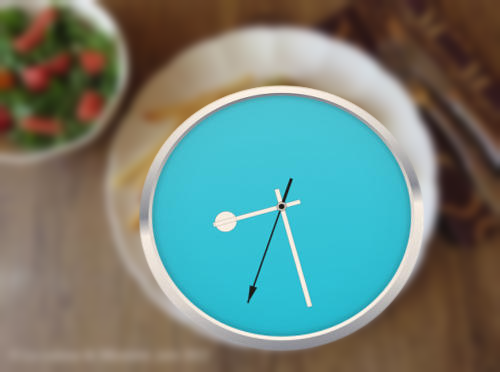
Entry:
8.27.33
